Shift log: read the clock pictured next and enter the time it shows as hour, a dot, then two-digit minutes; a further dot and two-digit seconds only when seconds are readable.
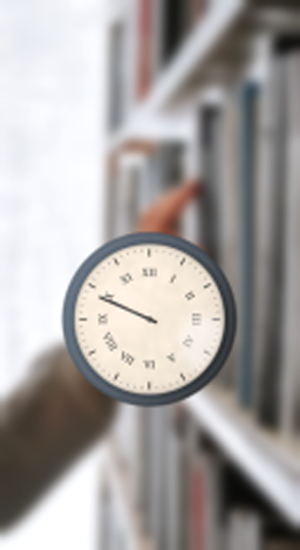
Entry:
9.49
